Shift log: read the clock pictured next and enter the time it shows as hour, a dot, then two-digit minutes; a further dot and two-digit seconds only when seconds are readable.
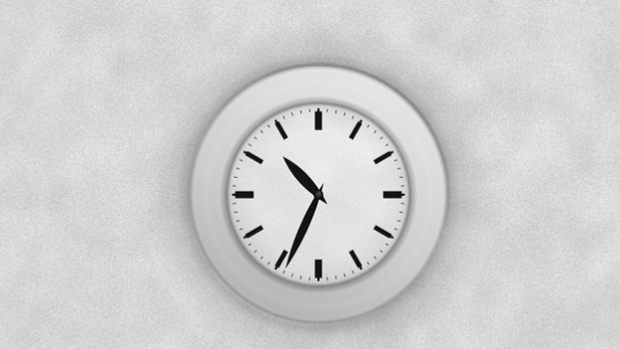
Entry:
10.34
